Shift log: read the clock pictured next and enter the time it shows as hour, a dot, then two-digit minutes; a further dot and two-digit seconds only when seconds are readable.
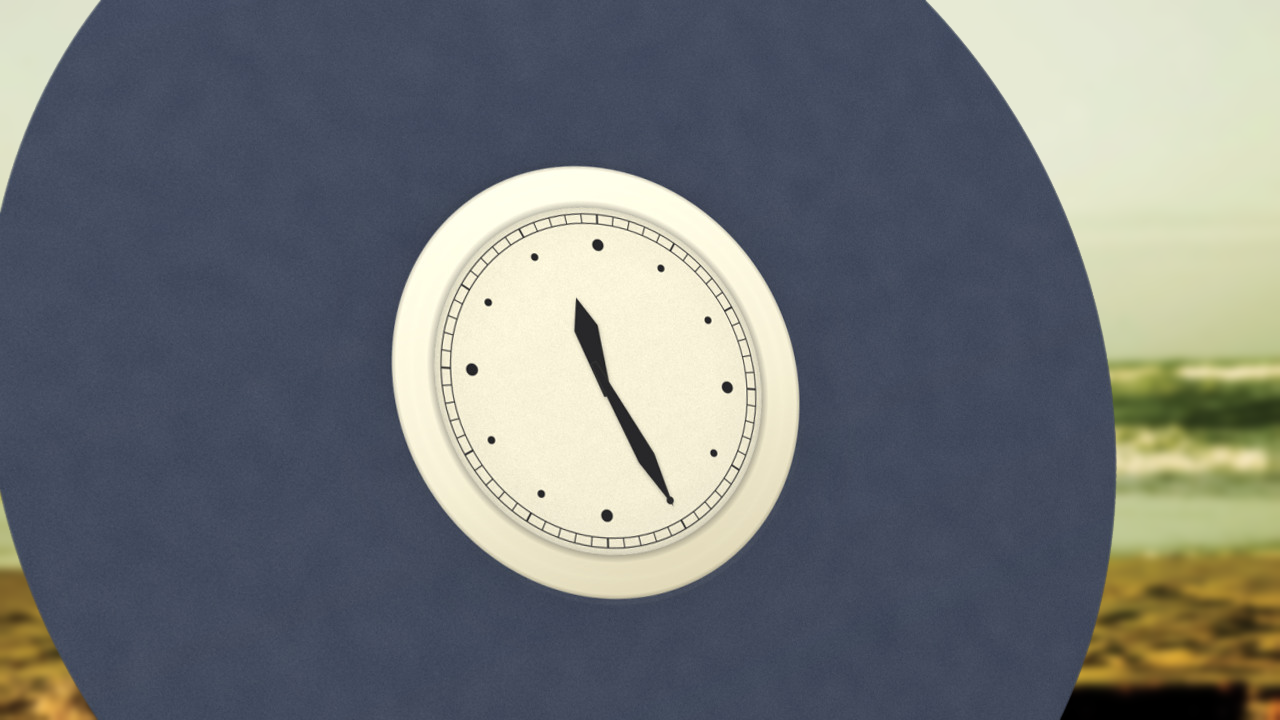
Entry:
11.25
